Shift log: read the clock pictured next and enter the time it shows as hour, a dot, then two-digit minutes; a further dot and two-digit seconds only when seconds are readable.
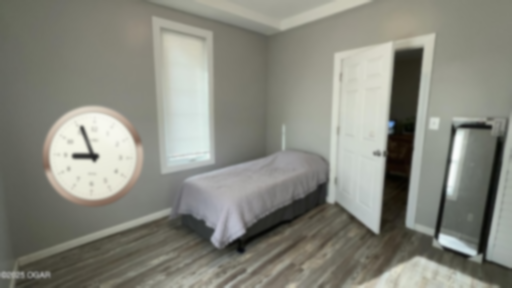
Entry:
8.56
